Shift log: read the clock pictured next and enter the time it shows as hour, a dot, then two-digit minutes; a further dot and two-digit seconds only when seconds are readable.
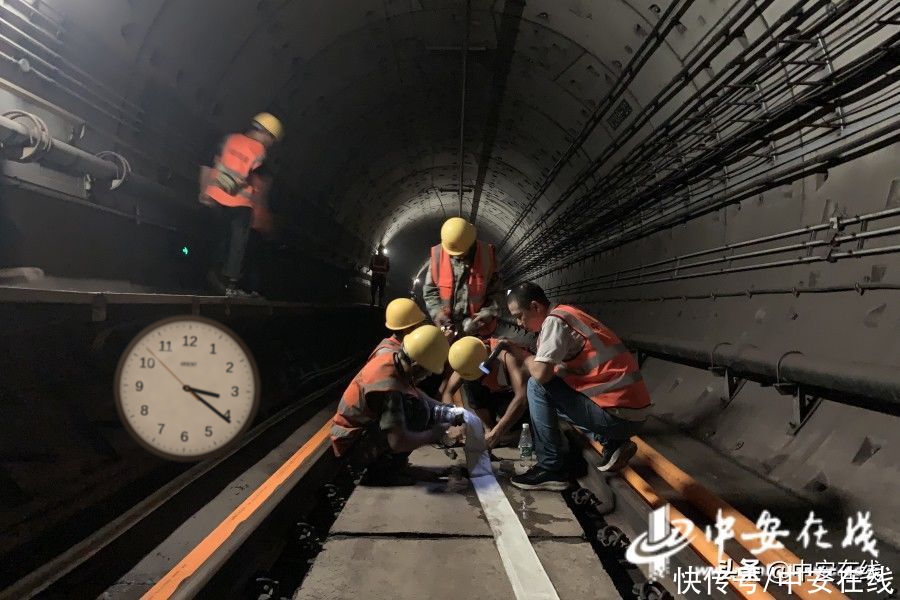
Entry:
3.20.52
